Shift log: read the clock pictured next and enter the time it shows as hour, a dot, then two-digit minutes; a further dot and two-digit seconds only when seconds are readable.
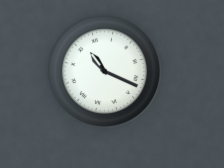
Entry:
11.22
